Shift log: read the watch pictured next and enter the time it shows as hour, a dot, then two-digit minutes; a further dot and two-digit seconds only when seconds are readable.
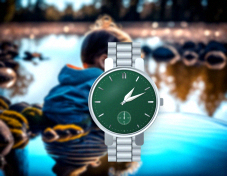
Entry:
1.11
